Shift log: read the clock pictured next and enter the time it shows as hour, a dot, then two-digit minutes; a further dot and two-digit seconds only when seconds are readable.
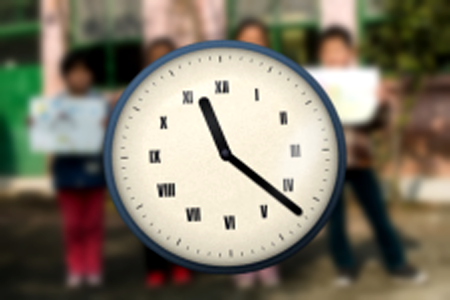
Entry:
11.22
